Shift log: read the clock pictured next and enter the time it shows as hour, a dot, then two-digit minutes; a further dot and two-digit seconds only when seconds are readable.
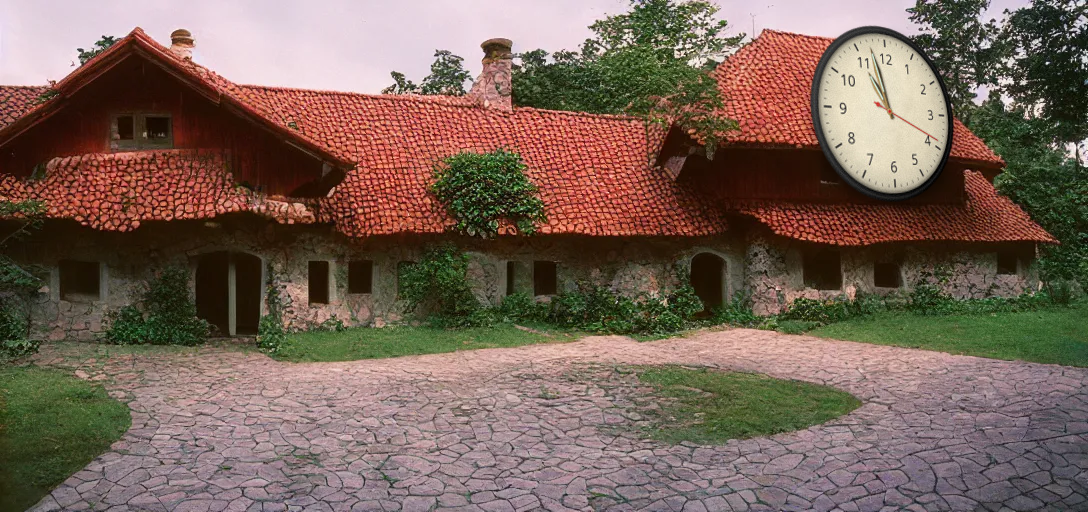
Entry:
10.57.19
